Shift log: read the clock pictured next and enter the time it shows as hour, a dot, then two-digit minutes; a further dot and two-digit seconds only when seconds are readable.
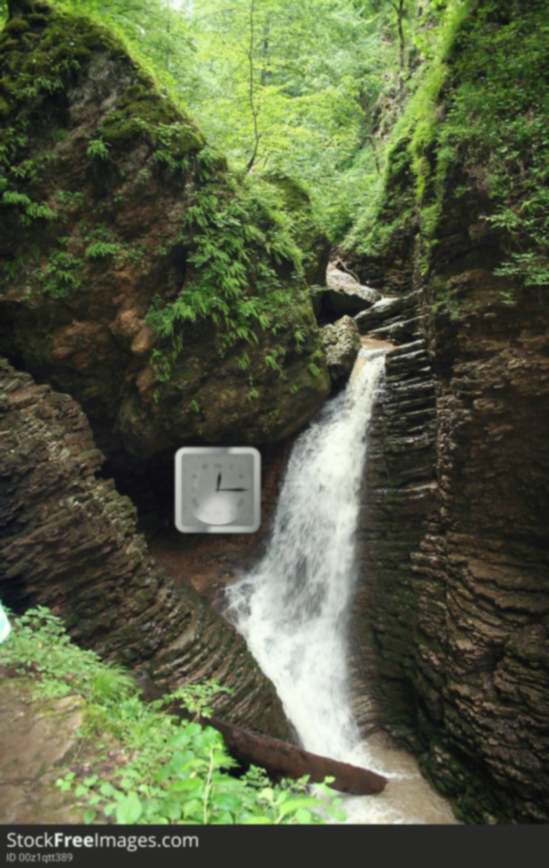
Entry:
12.15
